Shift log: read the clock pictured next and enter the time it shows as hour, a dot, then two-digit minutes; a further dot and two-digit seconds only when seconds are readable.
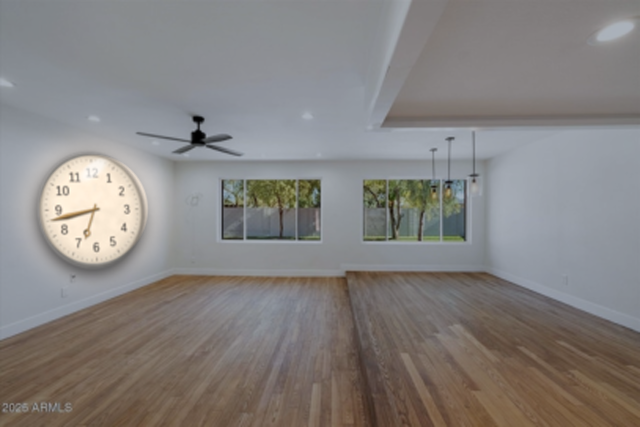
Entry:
6.43
